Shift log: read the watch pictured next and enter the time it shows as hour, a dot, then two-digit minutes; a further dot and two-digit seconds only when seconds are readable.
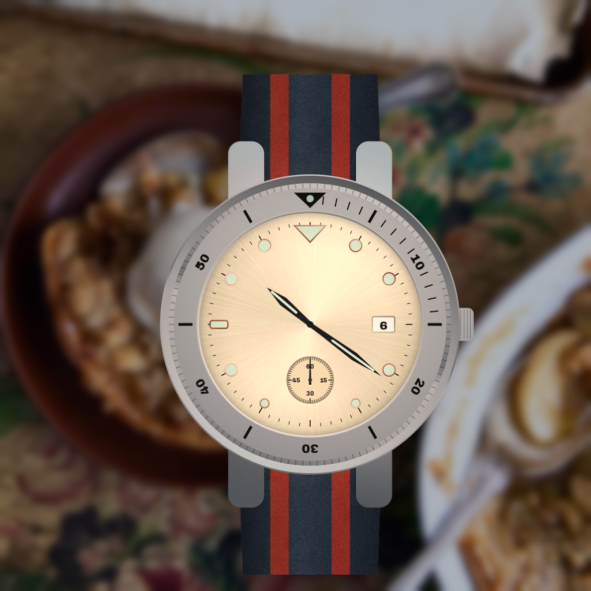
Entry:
10.21
